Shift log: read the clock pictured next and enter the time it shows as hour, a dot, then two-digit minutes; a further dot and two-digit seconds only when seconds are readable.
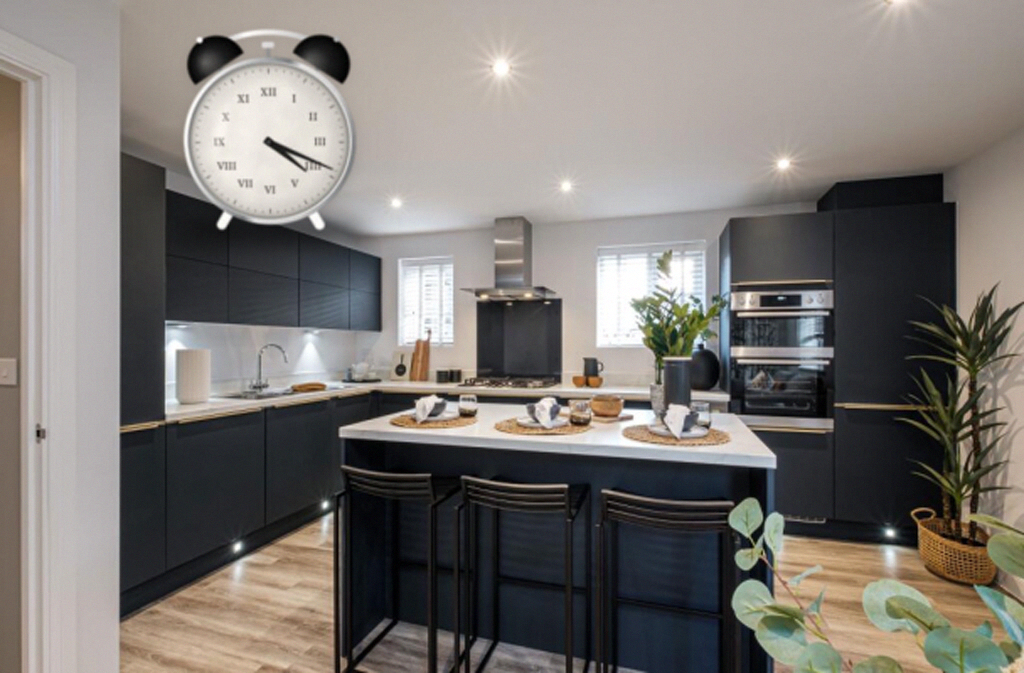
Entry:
4.19
